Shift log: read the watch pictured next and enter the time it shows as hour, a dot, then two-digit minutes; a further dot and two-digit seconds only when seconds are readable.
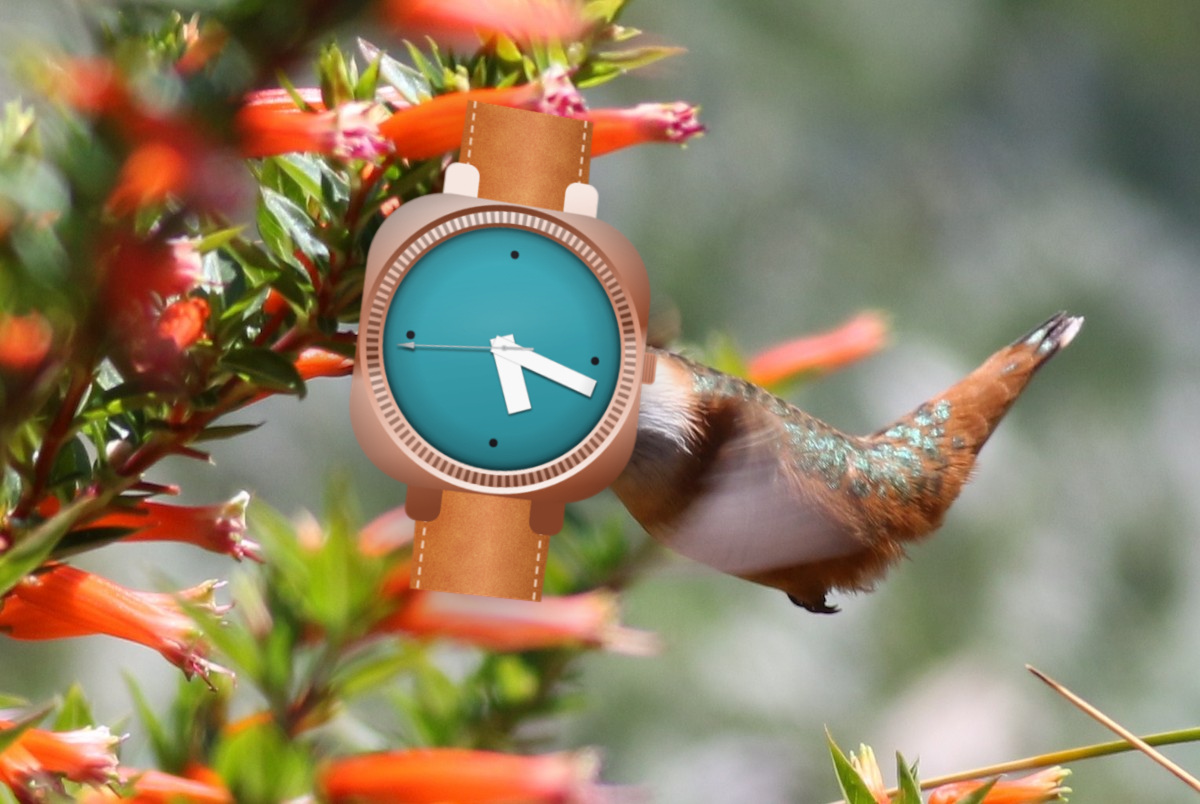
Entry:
5.17.44
